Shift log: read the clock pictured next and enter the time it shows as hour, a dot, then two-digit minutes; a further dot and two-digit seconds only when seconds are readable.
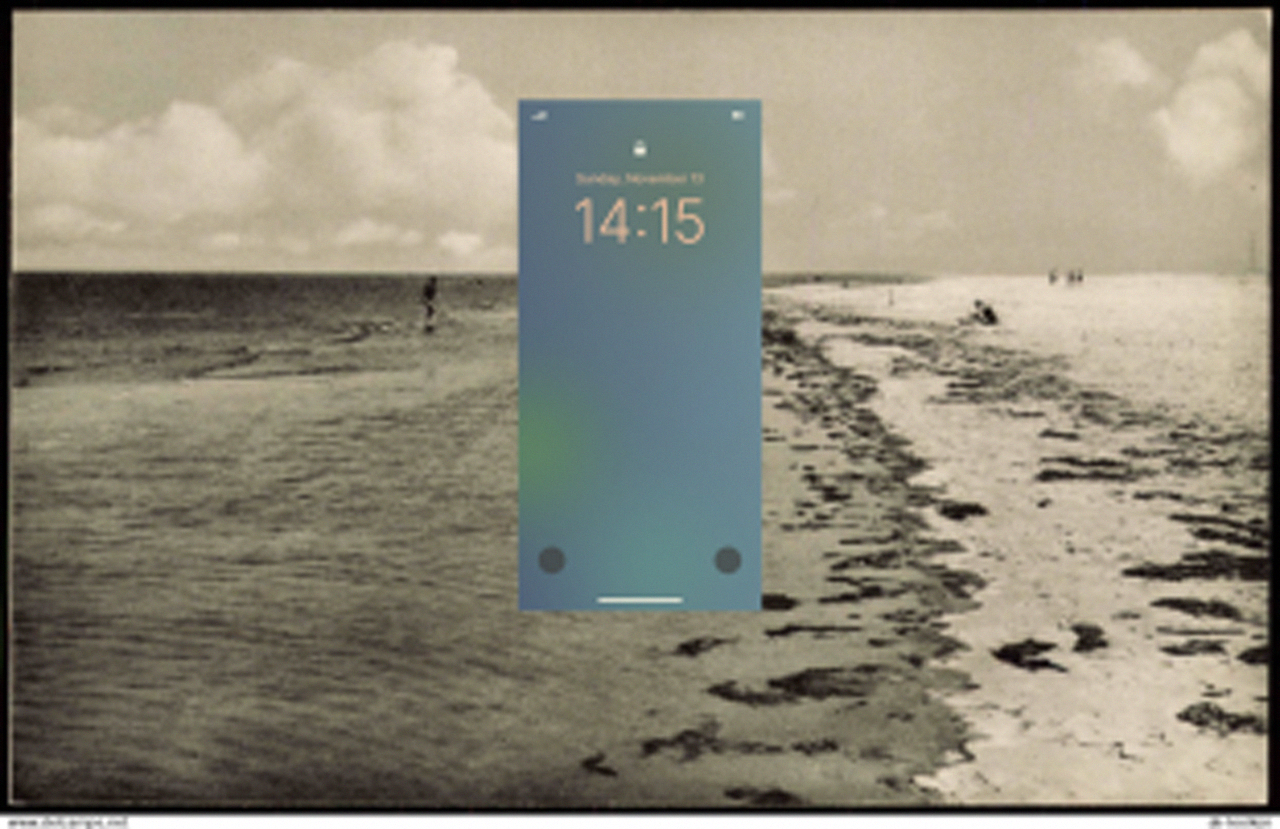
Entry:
14.15
